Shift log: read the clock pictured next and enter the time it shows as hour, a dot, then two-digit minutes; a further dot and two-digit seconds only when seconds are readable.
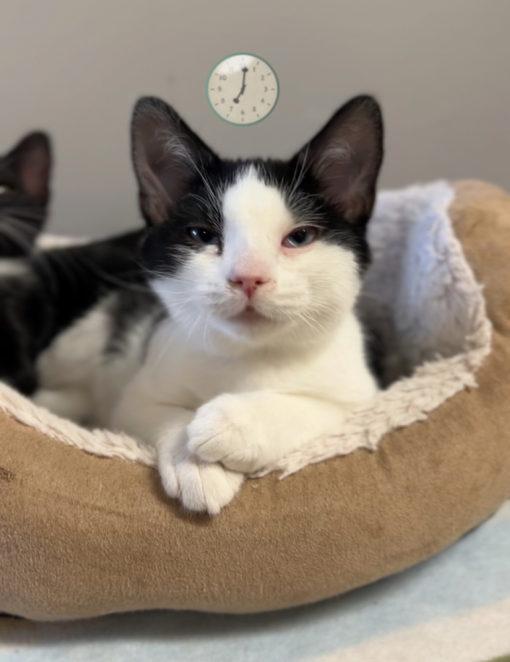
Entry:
7.01
